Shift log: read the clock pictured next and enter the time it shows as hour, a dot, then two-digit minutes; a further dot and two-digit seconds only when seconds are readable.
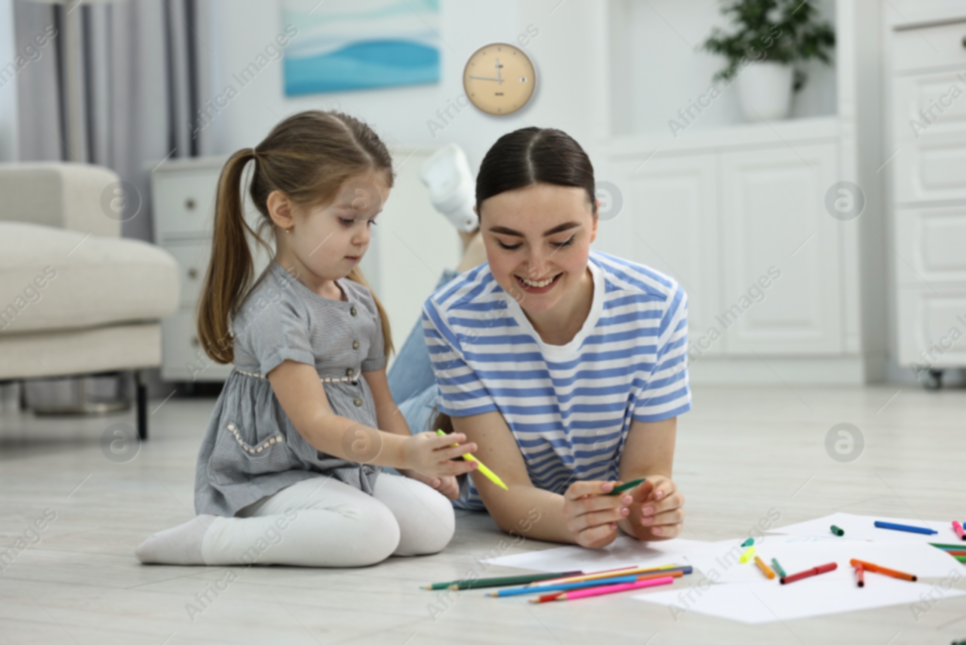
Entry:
11.46
